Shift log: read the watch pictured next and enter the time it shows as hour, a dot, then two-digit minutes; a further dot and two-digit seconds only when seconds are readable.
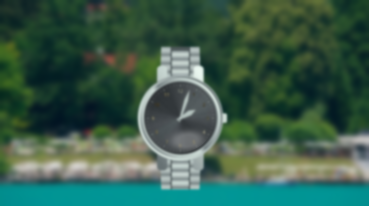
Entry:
2.03
